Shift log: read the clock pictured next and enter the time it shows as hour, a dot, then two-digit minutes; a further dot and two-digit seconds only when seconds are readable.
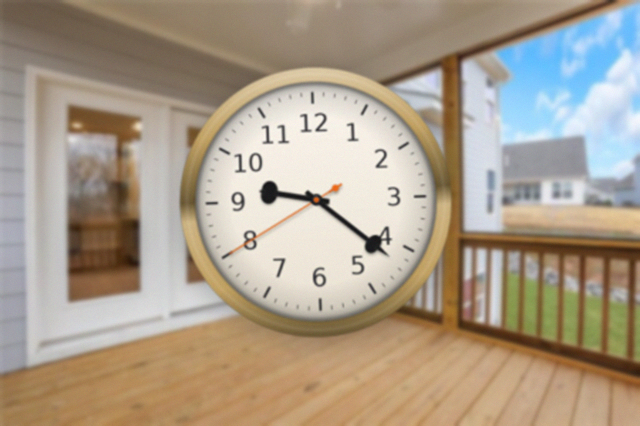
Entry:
9.21.40
